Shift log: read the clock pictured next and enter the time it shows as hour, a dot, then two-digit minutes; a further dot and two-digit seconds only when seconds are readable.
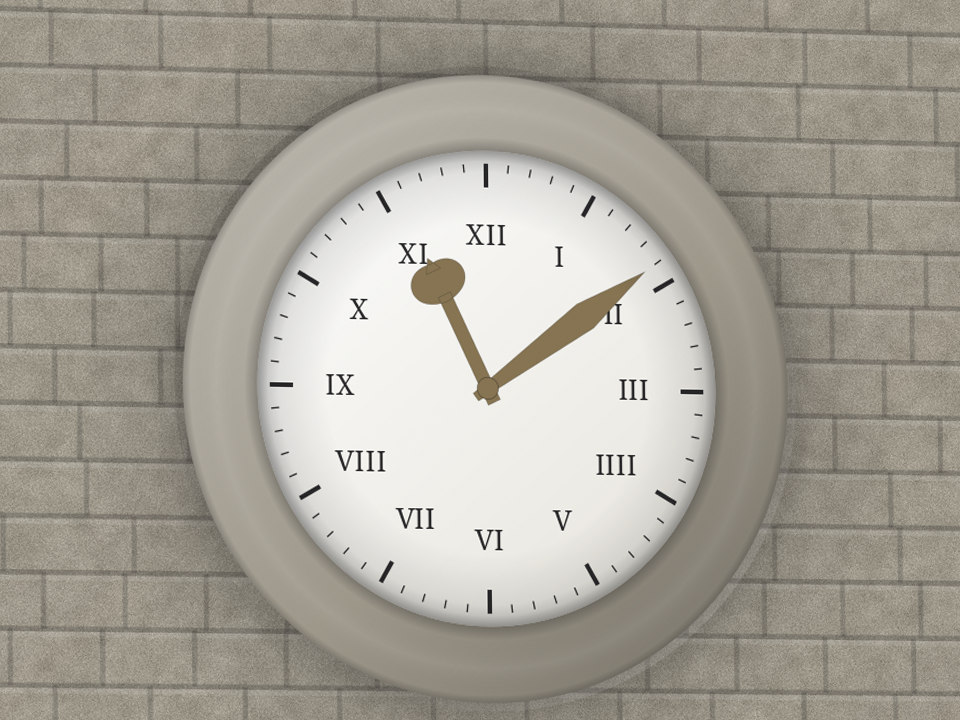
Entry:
11.09
